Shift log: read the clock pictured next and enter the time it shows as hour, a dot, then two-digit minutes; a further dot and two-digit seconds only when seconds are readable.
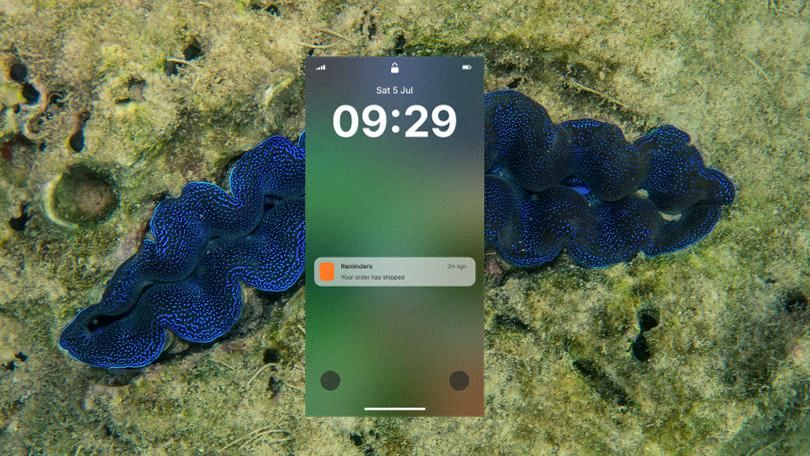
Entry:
9.29
